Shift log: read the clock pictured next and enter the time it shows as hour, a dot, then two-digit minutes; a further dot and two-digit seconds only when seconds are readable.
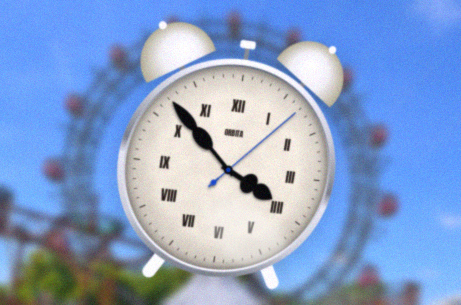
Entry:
3.52.07
